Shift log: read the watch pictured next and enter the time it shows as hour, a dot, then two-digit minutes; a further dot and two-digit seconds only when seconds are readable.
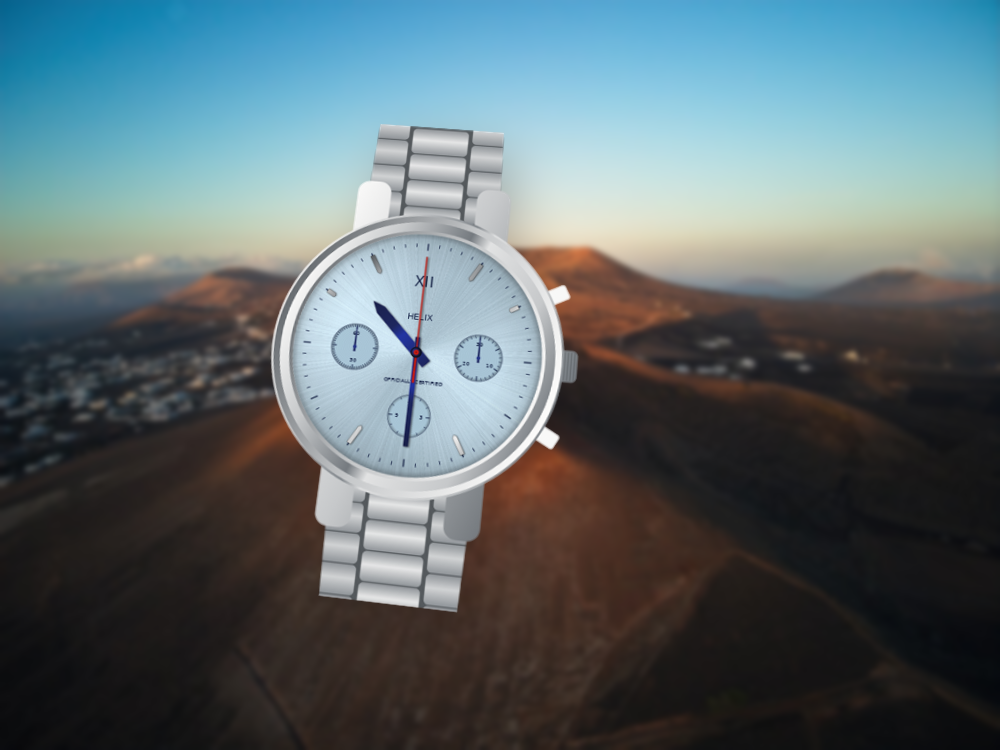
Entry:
10.30
